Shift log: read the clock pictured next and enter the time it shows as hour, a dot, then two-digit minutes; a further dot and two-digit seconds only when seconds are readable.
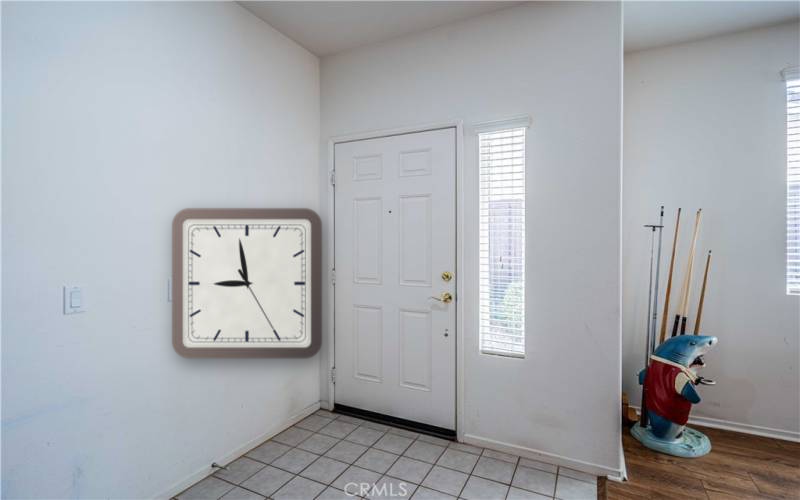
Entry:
8.58.25
